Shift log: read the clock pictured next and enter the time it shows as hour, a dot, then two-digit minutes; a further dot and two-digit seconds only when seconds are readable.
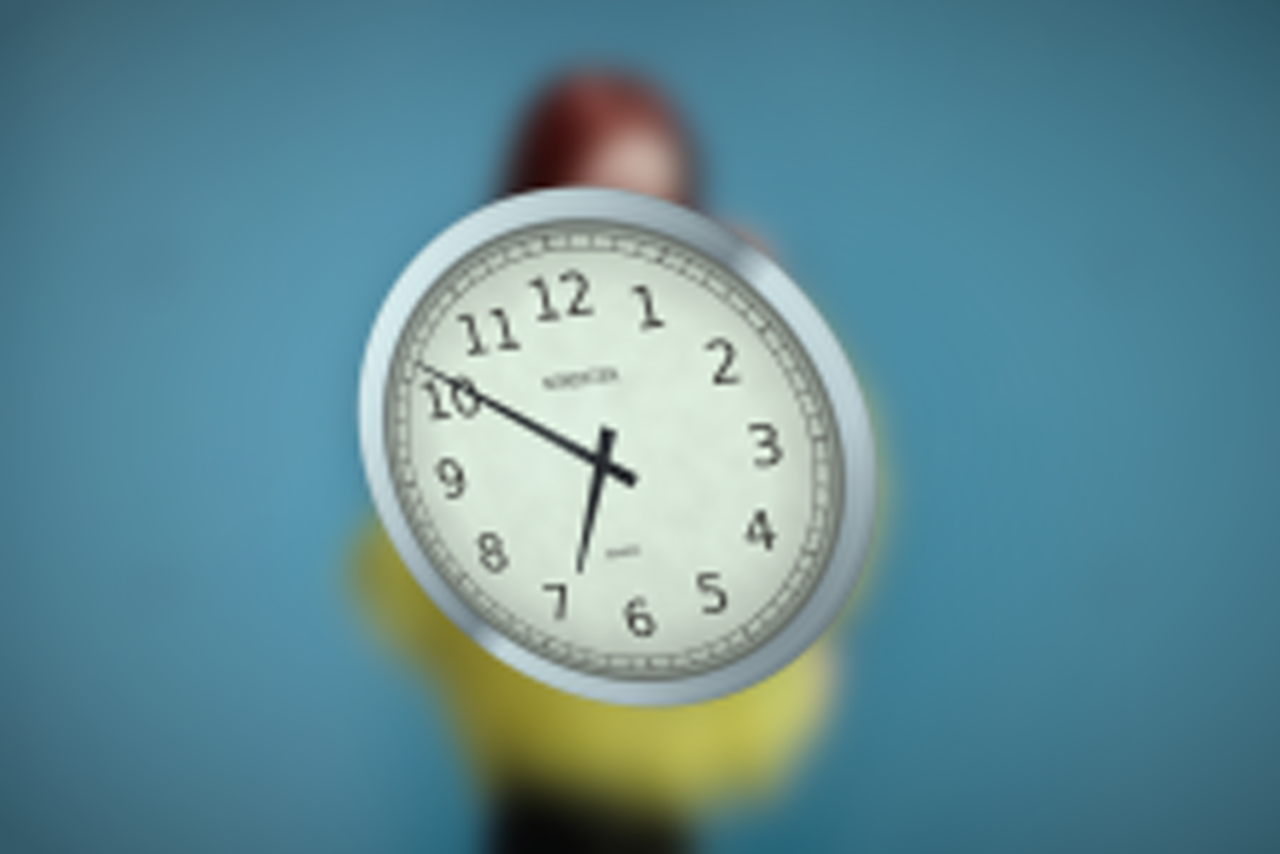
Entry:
6.51
